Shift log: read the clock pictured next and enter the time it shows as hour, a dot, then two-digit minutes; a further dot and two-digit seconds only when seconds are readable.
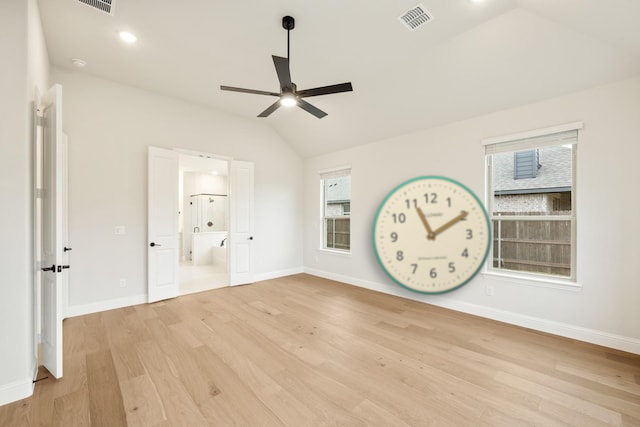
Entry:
11.10
